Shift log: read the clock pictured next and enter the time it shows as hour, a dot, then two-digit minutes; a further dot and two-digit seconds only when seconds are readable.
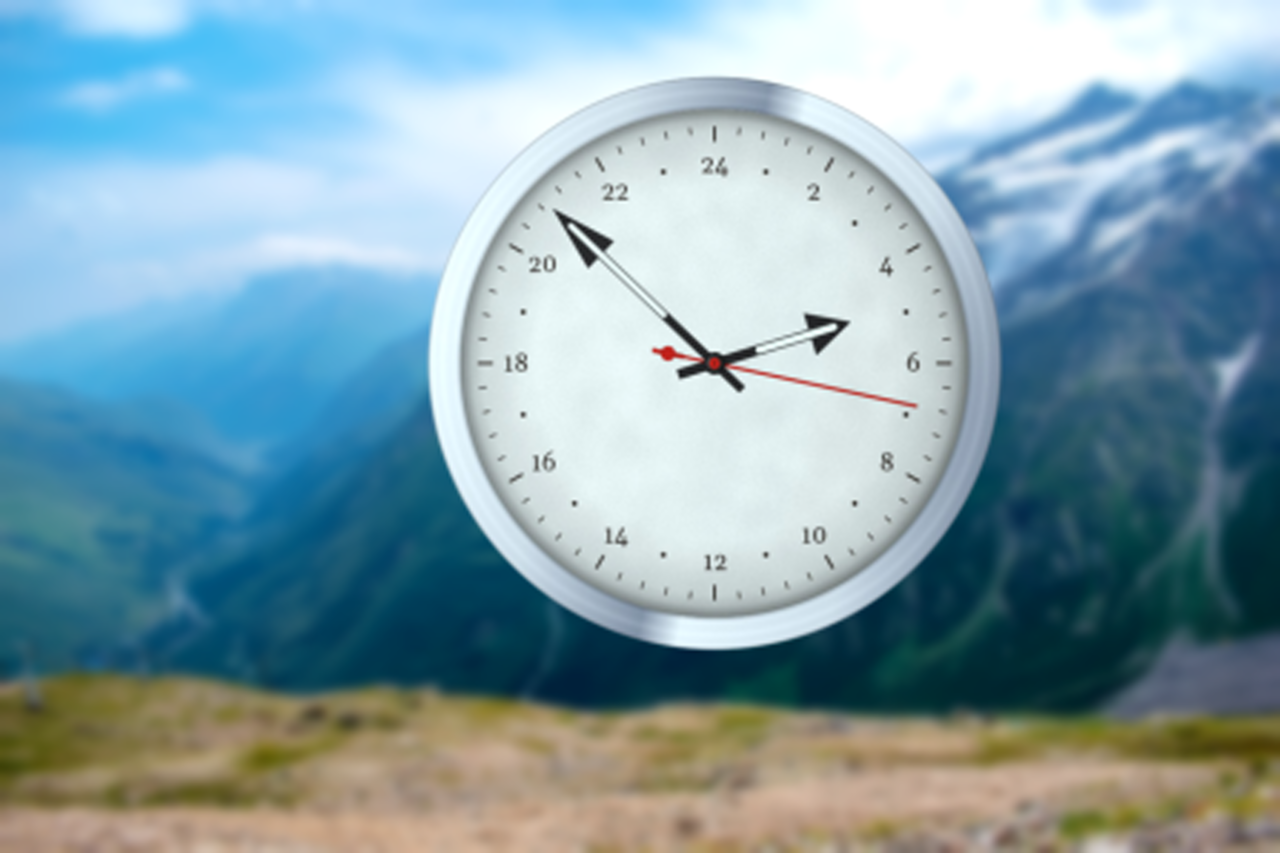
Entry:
4.52.17
